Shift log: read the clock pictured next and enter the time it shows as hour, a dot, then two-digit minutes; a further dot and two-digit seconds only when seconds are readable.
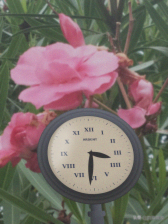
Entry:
3.31
